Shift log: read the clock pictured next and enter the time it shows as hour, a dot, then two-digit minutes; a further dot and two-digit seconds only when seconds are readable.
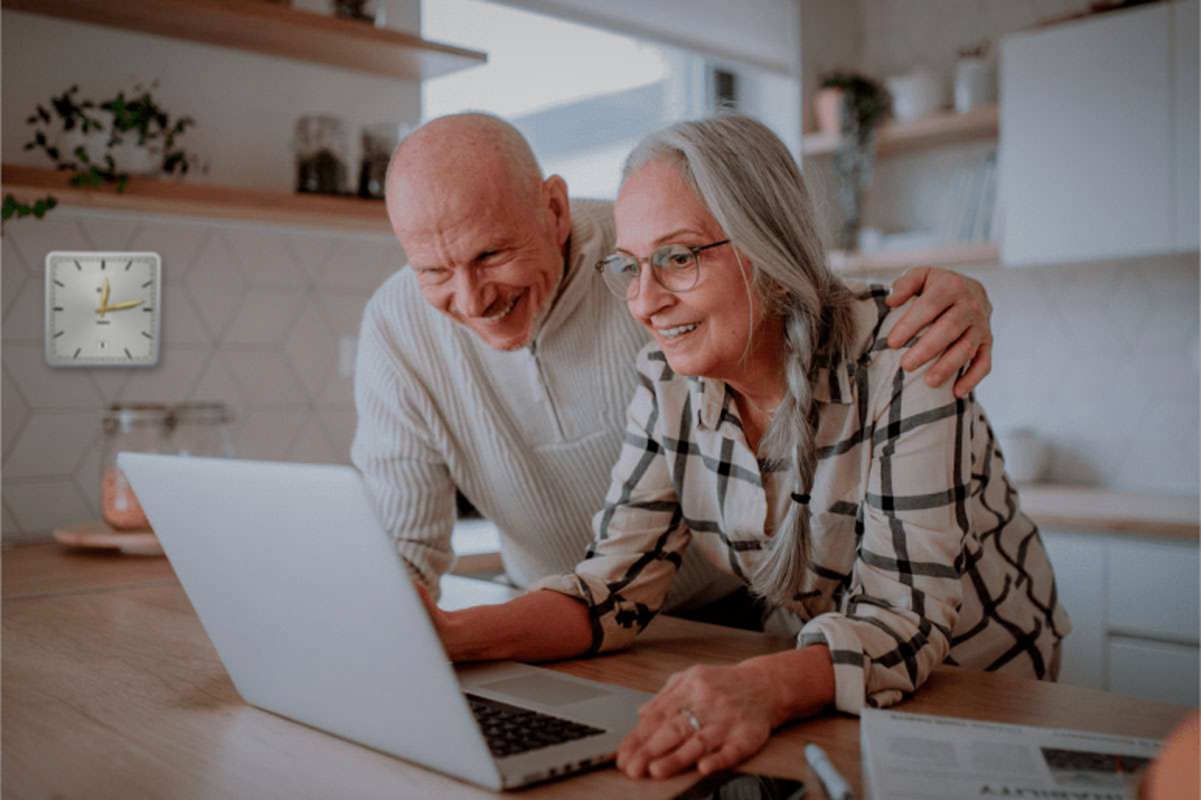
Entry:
12.13
